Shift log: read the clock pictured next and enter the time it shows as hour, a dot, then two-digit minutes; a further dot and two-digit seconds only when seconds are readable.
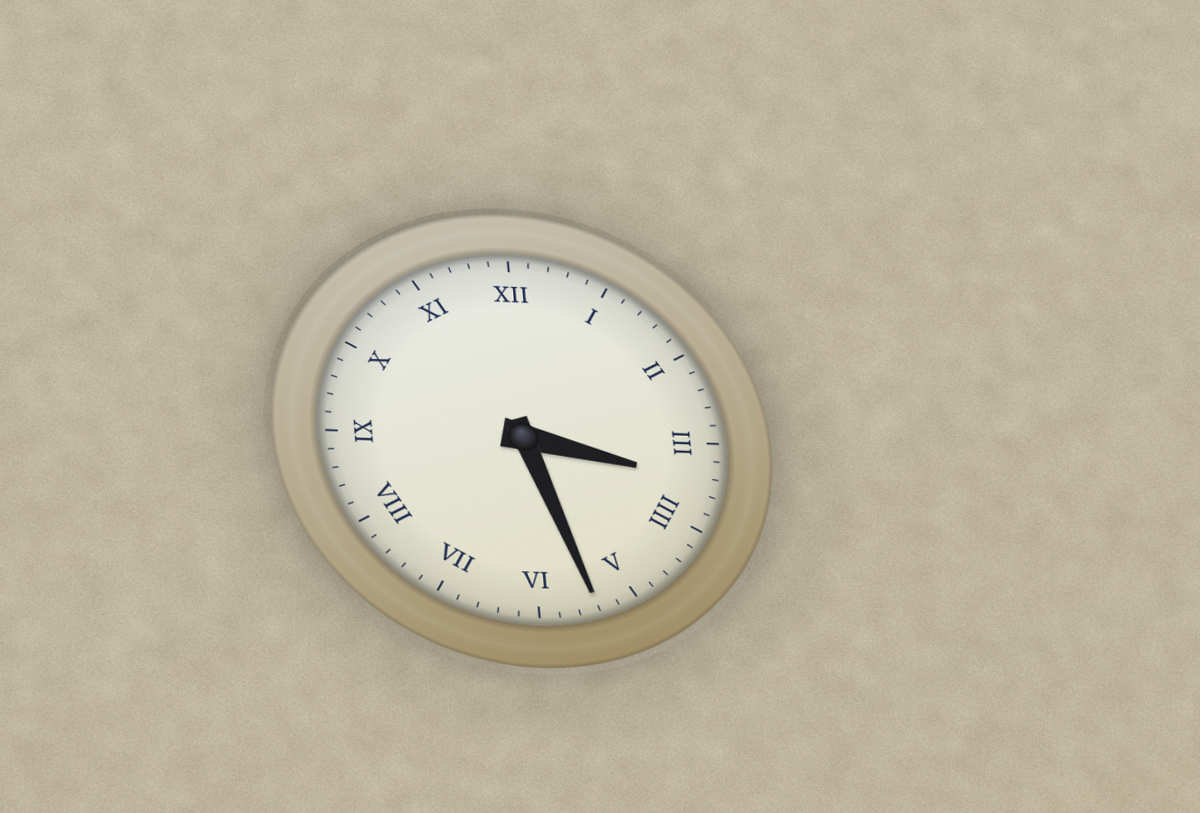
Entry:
3.27
